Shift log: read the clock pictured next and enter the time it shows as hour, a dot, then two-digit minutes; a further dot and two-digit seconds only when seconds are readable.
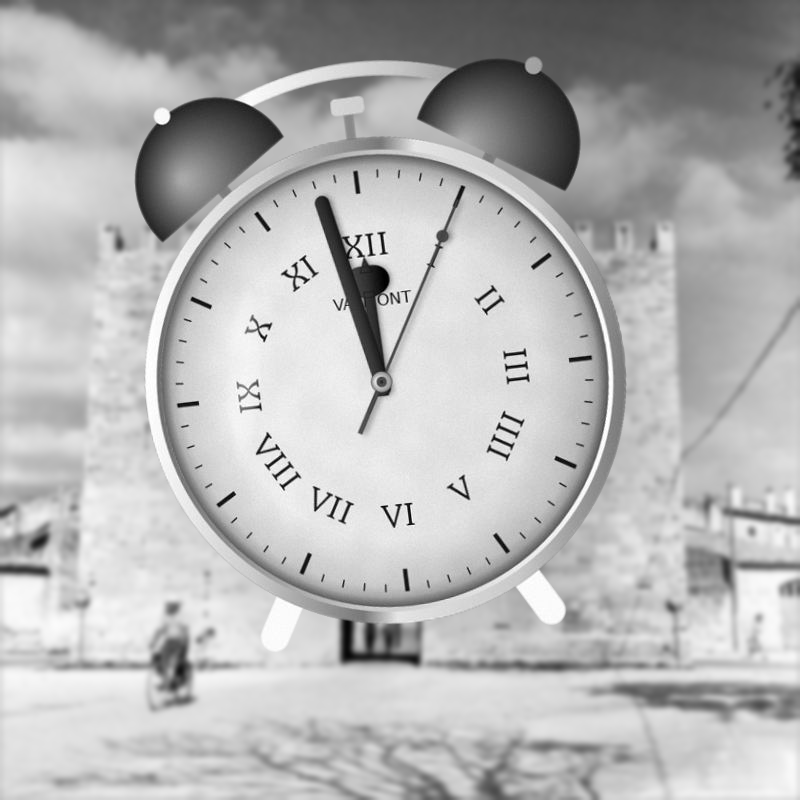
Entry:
11.58.05
